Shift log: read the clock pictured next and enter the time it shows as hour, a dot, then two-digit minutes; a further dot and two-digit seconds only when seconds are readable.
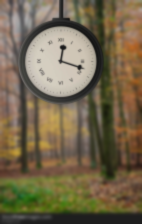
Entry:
12.18
